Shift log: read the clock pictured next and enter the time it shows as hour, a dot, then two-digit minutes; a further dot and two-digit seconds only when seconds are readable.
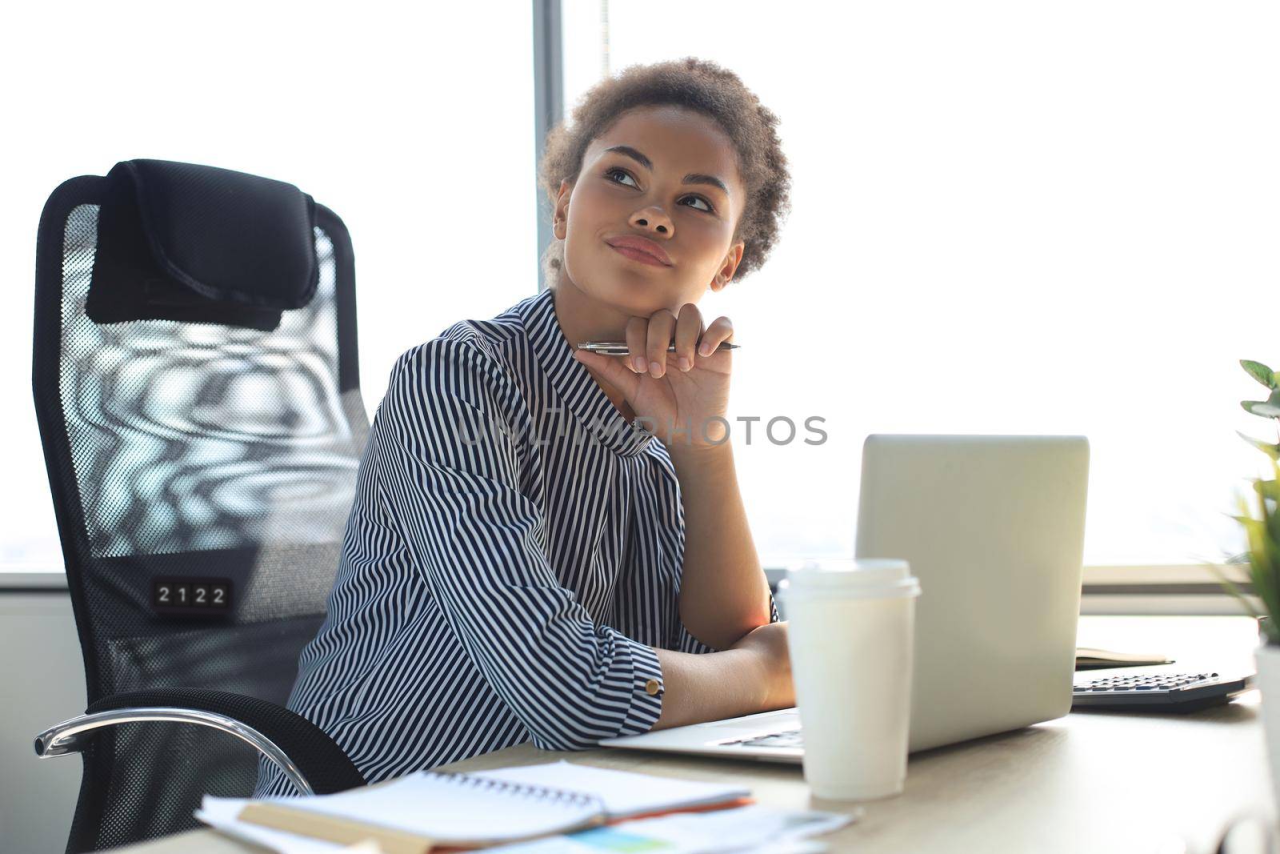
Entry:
21.22
